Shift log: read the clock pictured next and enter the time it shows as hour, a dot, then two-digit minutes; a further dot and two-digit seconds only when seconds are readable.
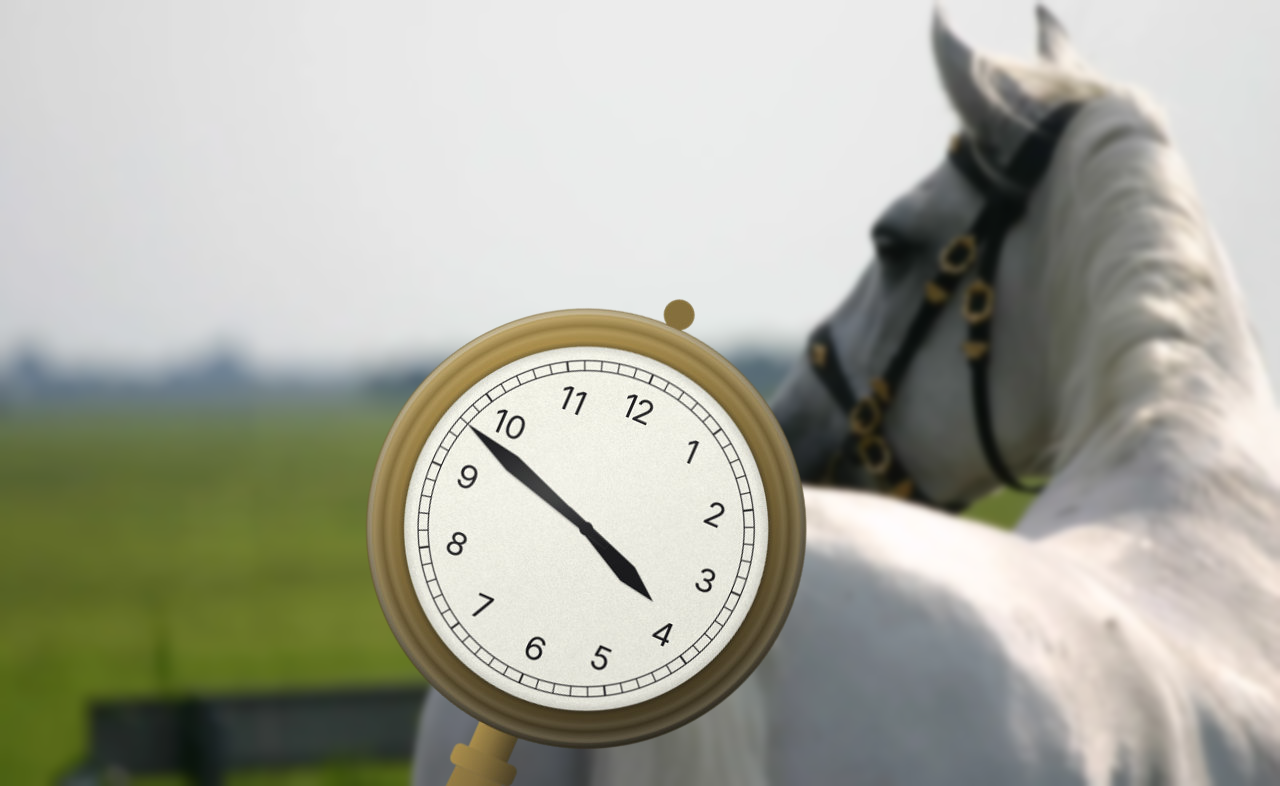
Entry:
3.48
